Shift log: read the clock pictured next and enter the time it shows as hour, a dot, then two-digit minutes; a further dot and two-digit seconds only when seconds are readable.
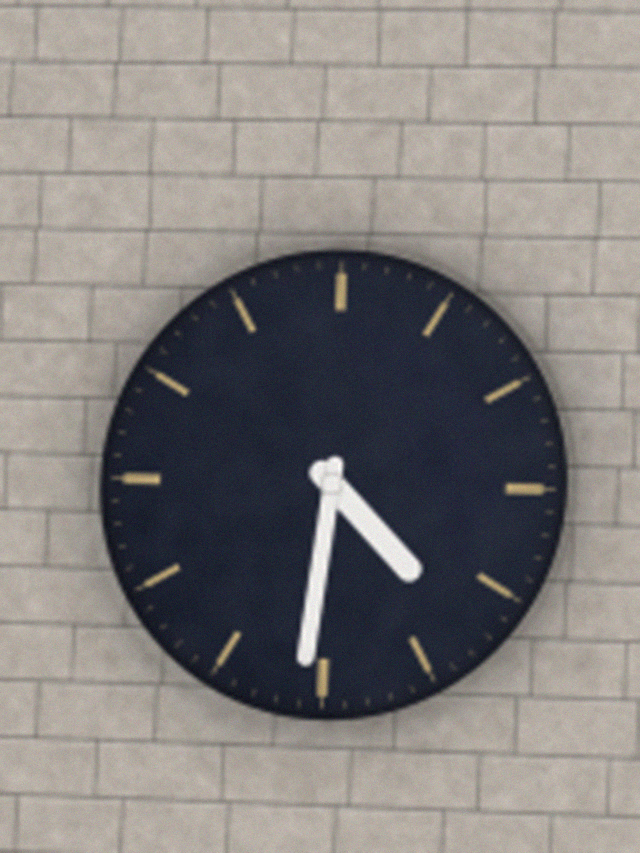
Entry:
4.31
